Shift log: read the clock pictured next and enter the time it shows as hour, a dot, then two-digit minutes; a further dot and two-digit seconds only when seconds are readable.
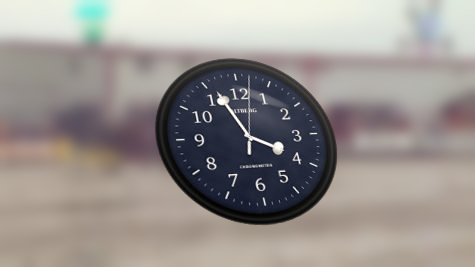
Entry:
3.56.02
